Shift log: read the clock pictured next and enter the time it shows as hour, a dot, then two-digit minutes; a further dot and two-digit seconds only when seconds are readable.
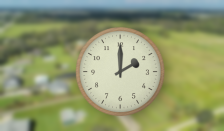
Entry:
2.00
